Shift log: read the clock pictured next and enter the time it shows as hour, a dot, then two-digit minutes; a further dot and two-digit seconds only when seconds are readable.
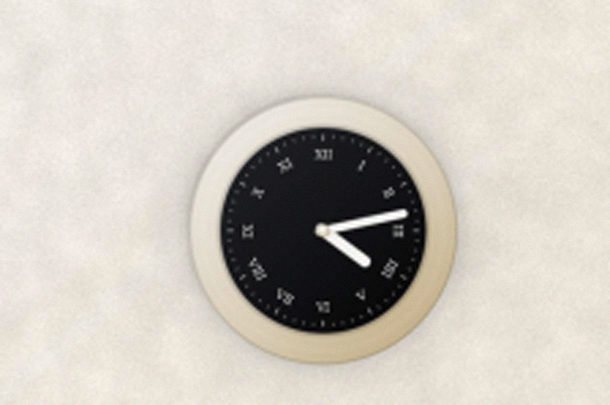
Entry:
4.13
